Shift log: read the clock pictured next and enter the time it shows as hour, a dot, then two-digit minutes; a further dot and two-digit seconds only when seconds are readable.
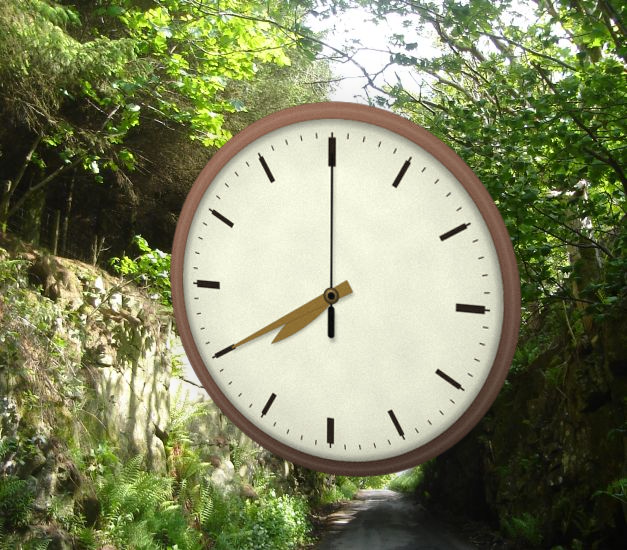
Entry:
7.40.00
